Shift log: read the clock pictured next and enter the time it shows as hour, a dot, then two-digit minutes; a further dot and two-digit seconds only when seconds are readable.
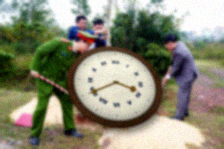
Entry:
3.40
